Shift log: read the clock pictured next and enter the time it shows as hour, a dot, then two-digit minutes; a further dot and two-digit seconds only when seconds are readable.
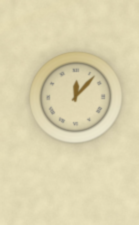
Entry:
12.07
